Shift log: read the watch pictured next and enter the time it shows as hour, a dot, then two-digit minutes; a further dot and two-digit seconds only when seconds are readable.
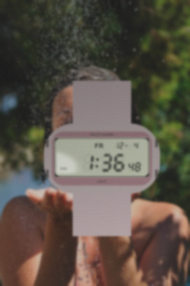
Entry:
1.36
